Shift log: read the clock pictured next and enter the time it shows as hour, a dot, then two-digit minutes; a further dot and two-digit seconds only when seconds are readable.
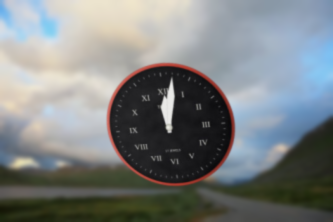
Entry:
12.02
